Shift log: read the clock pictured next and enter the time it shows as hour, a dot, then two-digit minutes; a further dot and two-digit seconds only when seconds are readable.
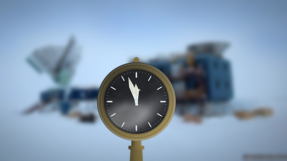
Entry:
11.57
